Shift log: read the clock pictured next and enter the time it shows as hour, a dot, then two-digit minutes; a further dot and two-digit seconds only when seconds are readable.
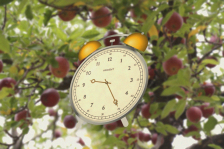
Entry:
9.25
